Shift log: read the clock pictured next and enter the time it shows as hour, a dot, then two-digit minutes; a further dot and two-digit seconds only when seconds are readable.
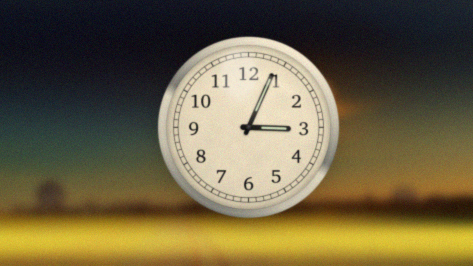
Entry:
3.04
